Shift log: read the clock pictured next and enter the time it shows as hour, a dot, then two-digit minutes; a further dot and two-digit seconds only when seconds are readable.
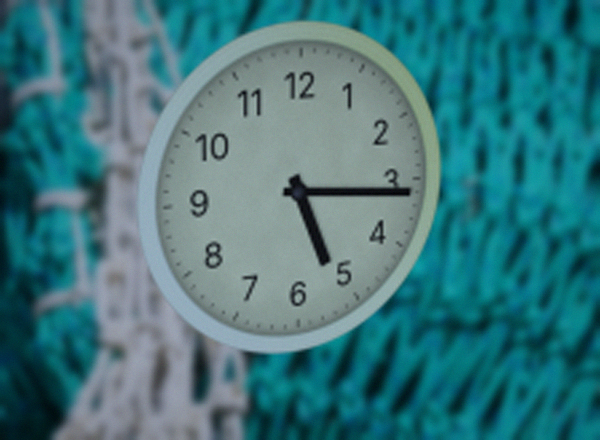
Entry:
5.16
